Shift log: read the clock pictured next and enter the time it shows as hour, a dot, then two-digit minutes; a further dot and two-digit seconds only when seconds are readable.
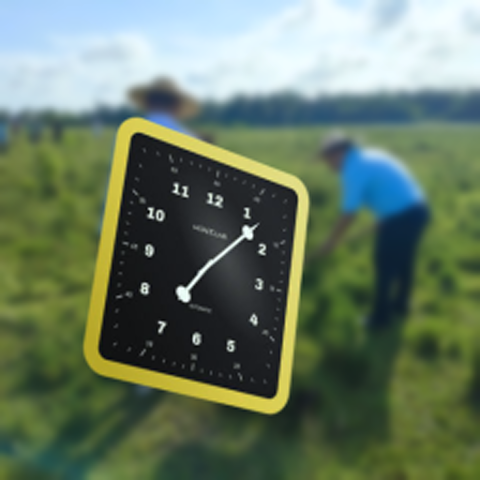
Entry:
7.07
